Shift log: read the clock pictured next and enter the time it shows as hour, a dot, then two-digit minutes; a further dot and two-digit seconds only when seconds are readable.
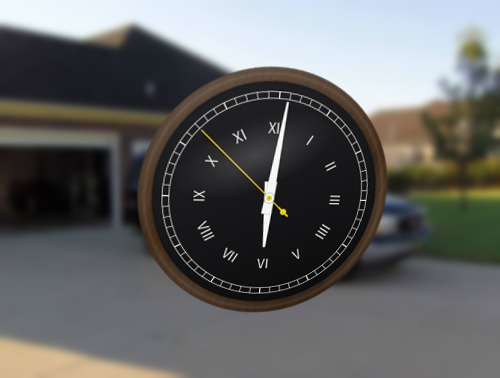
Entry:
6.00.52
